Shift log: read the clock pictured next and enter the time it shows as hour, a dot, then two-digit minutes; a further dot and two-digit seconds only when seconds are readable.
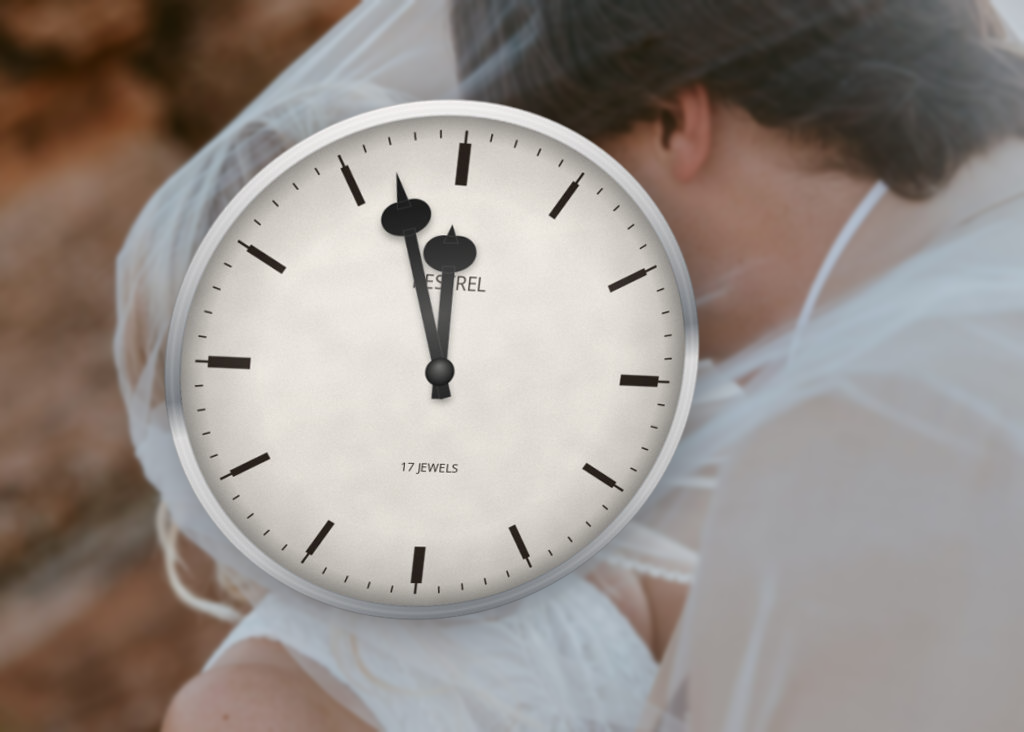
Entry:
11.57
